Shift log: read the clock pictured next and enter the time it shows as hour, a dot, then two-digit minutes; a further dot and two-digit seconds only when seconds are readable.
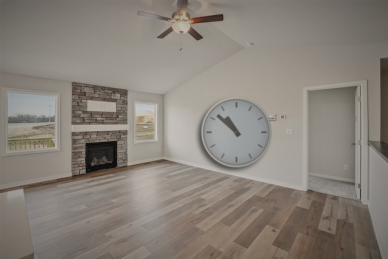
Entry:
10.52
